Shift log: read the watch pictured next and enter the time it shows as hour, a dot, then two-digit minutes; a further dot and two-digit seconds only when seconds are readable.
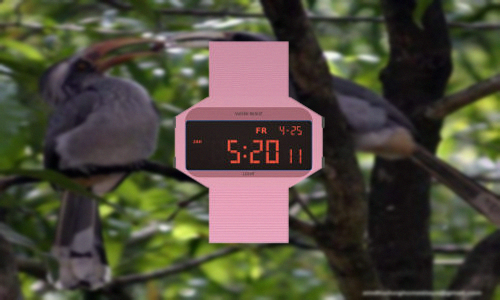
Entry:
5.20.11
